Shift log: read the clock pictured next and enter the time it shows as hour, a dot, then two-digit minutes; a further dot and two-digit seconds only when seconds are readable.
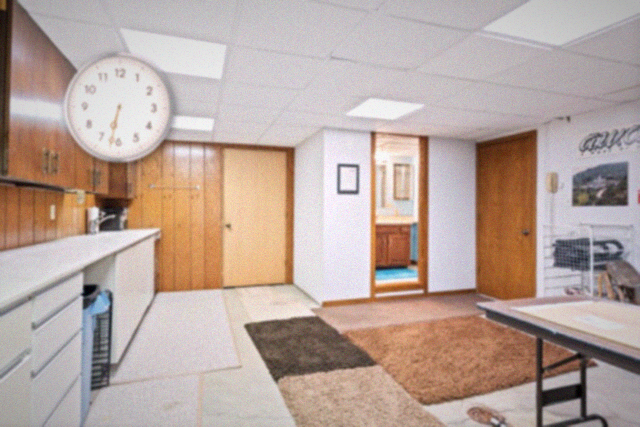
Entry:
6.32
